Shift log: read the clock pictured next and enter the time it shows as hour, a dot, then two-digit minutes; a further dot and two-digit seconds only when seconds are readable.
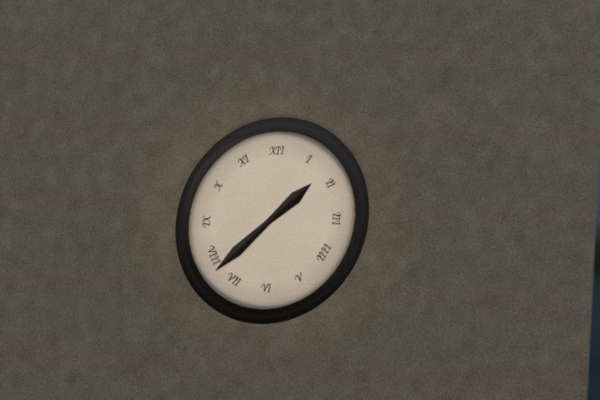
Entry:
1.38
